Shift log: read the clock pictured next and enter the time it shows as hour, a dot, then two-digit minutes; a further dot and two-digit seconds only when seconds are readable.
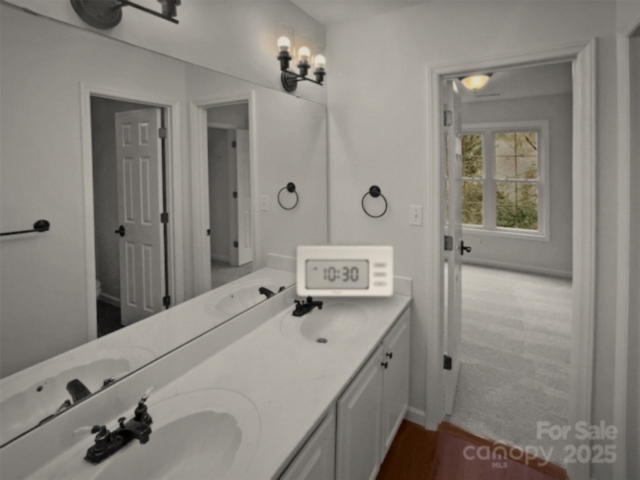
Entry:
10.30
